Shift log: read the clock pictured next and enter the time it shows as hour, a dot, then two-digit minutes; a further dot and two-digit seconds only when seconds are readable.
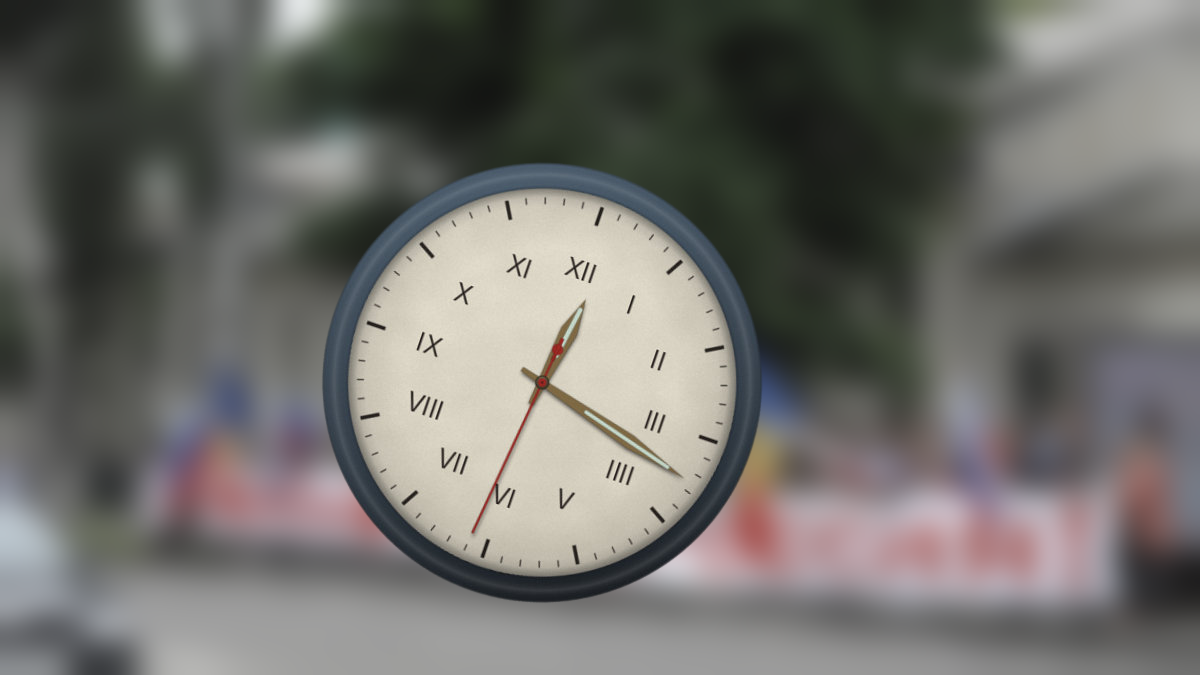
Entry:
12.17.31
